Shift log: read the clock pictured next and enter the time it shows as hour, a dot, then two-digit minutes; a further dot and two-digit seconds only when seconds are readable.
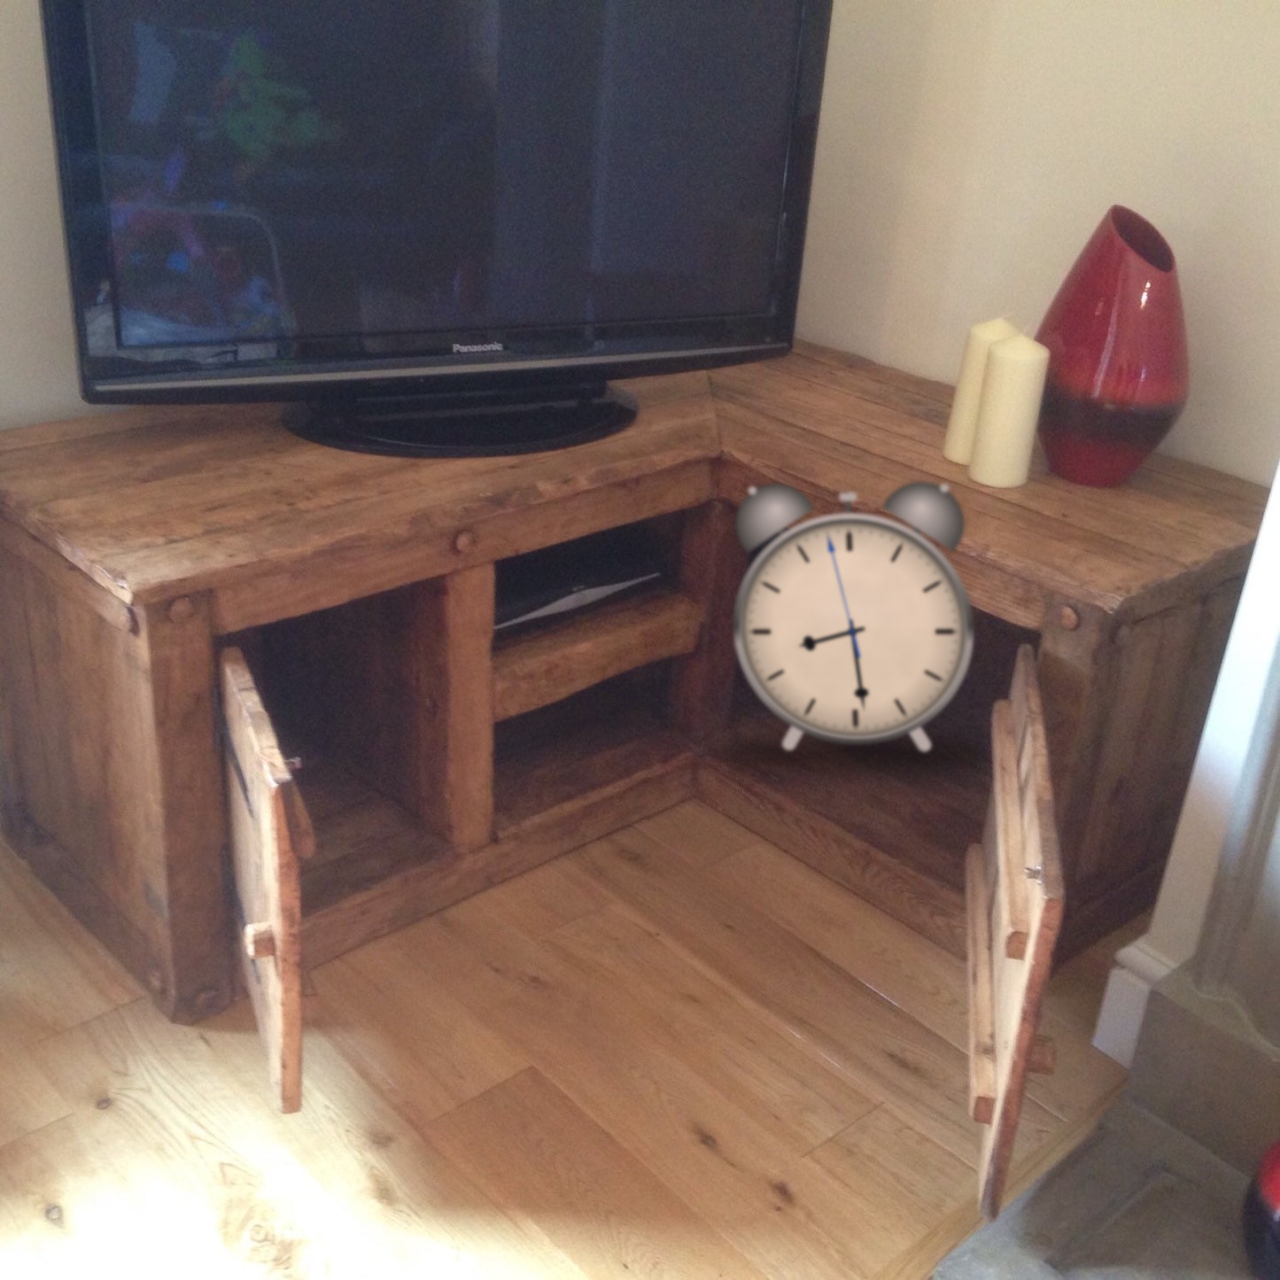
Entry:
8.28.58
